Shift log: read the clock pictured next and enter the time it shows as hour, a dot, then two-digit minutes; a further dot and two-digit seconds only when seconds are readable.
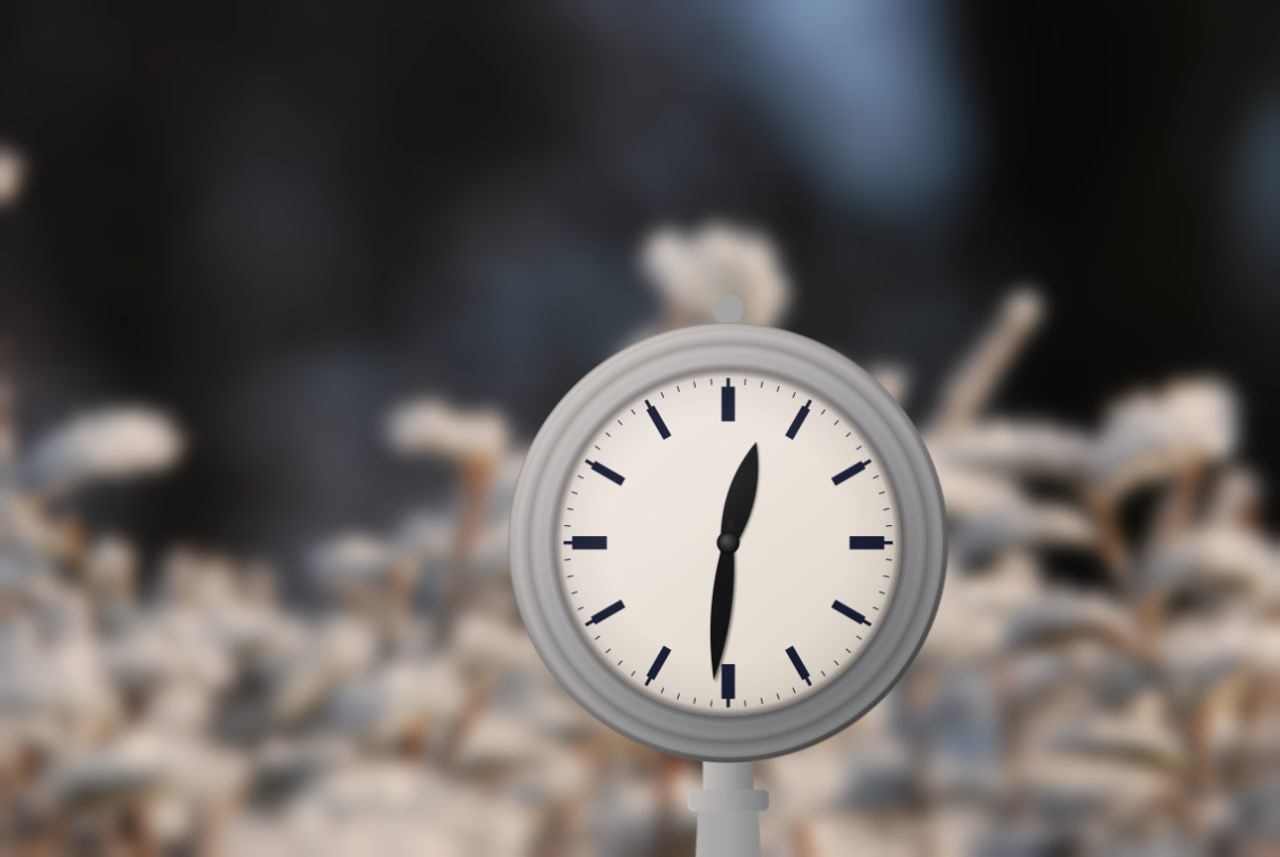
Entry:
12.31
